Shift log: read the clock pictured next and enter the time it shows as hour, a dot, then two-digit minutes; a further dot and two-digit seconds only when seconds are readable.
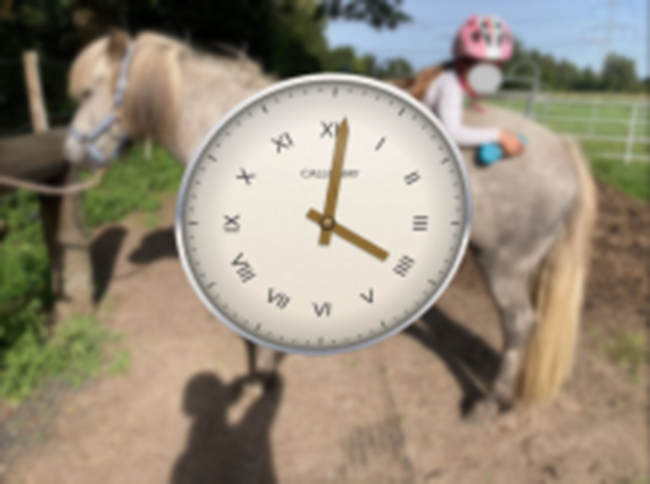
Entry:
4.01
